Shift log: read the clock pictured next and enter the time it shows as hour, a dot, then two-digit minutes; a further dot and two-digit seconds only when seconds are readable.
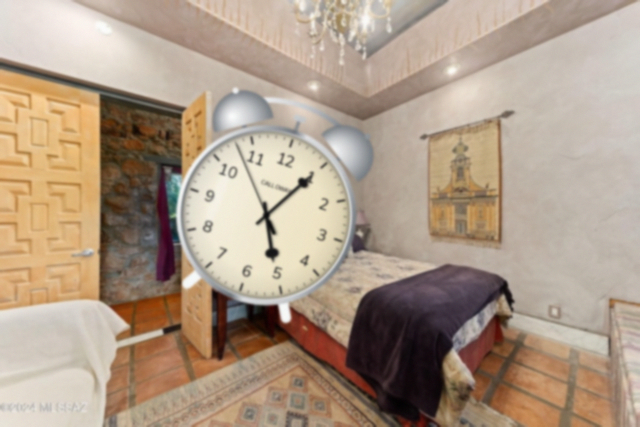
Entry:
5.04.53
